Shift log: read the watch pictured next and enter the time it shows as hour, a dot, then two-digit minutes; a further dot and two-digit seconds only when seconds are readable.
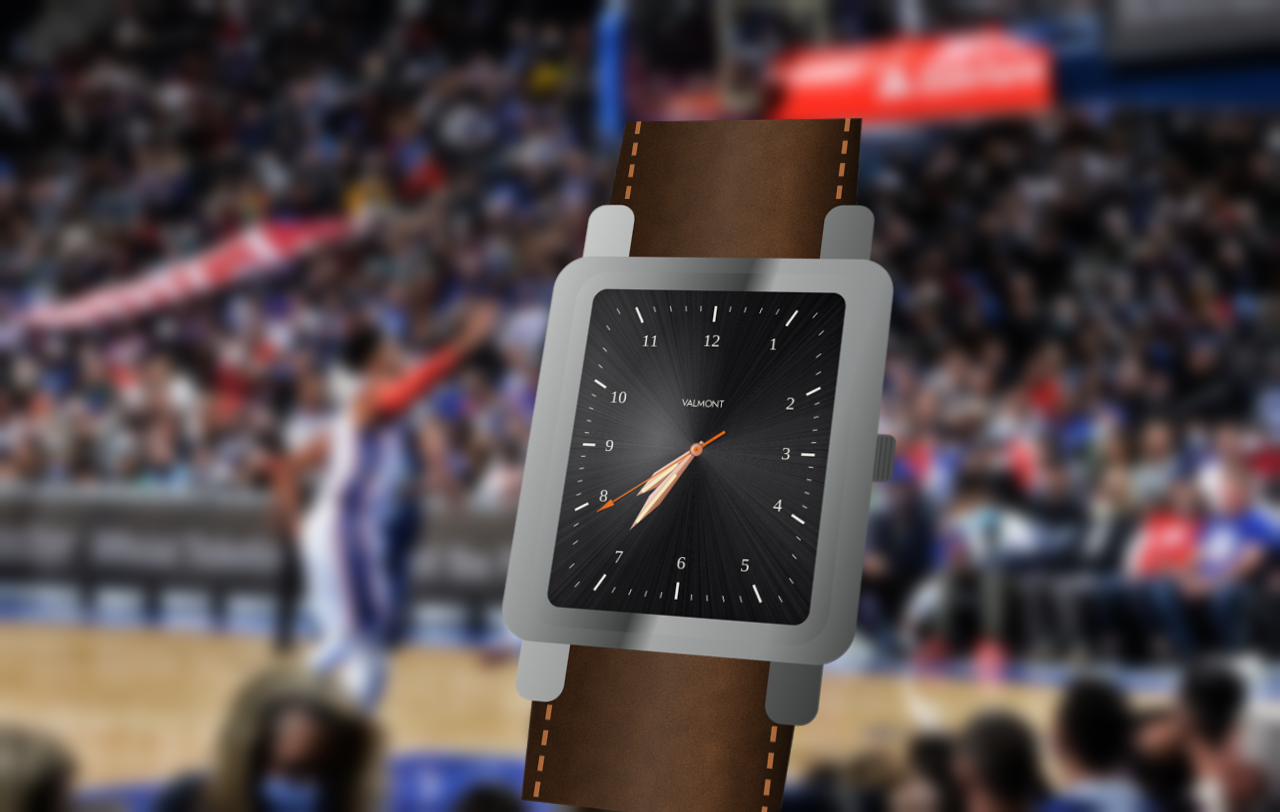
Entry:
7.35.39
